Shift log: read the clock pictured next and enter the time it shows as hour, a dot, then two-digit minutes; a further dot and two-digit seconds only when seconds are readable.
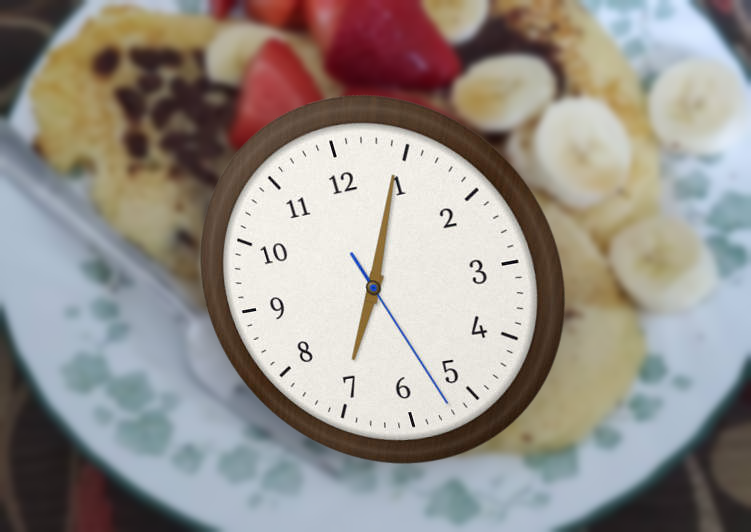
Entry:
7.04.27
